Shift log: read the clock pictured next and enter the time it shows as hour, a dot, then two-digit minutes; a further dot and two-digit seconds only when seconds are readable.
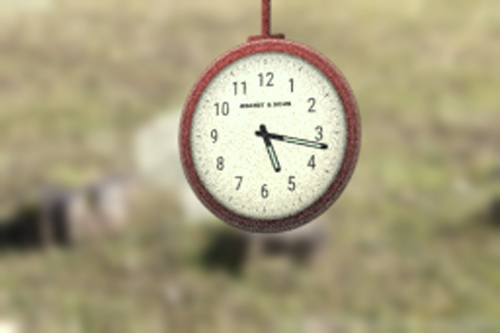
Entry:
5.17
